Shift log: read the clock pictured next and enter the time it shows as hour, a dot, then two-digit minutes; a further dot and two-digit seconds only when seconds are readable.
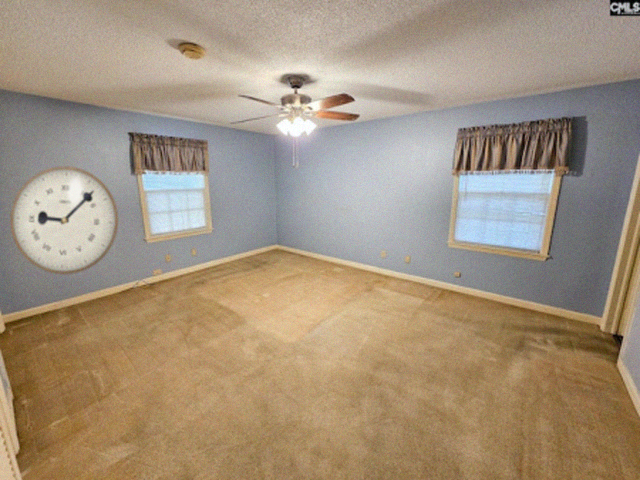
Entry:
9.07
